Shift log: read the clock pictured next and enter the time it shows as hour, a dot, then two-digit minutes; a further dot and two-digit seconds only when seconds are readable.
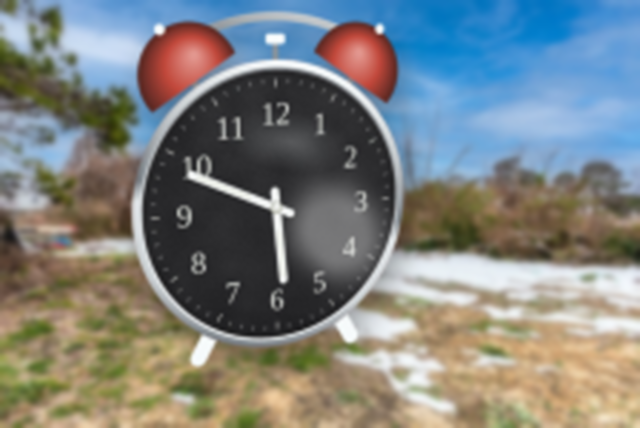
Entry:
5.49
